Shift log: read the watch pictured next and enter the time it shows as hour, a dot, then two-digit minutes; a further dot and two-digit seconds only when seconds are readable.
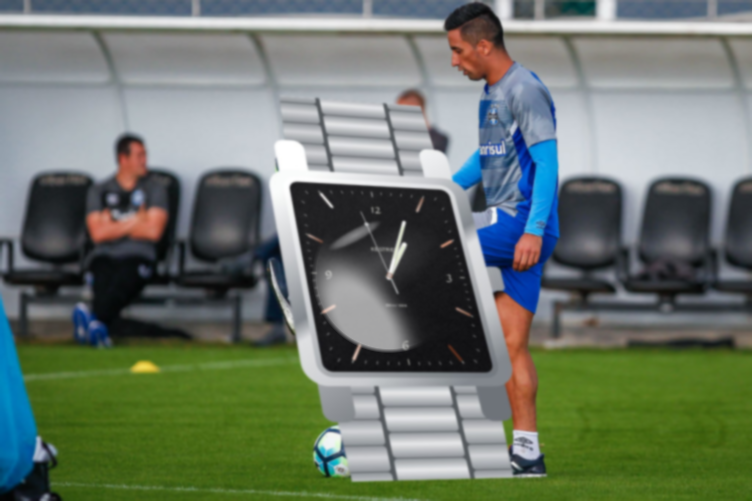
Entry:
1.03.58
